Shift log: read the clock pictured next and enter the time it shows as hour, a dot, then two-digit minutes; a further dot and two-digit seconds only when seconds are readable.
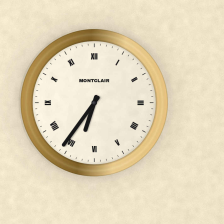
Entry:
6.36
